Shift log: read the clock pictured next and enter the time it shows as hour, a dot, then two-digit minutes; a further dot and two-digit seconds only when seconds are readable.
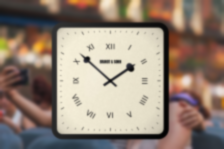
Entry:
1.52
